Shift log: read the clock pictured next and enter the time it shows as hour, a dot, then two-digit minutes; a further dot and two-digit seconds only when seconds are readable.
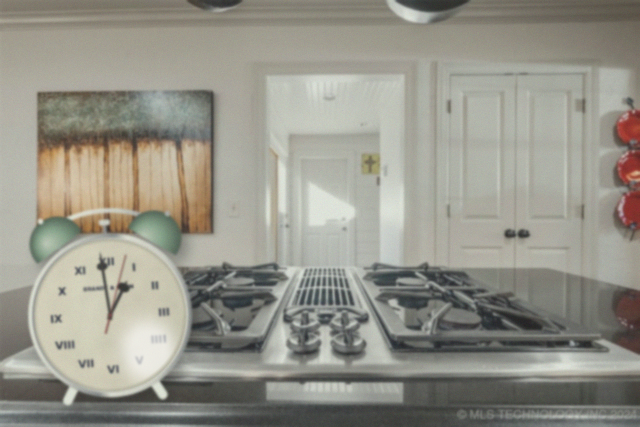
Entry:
12.59.03
